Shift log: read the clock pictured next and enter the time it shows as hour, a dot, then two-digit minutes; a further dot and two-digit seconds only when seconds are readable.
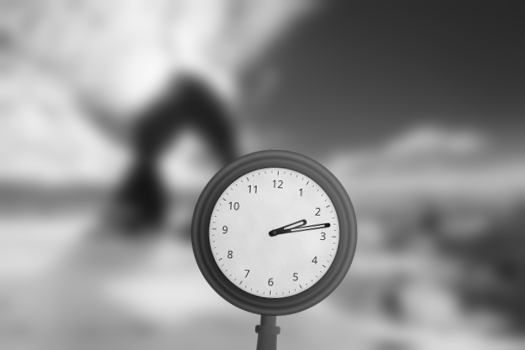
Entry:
2.13
